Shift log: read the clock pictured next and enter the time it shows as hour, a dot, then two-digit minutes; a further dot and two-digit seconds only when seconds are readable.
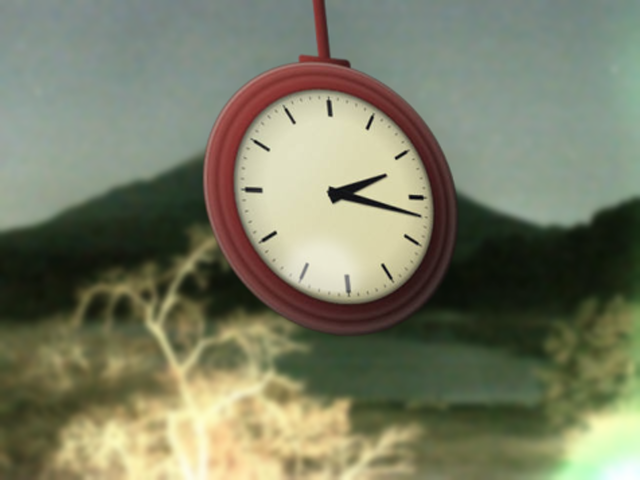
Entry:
2.17
